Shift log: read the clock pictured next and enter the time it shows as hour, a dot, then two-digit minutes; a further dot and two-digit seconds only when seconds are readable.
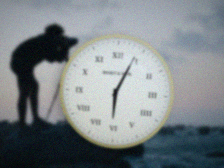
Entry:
6.04
